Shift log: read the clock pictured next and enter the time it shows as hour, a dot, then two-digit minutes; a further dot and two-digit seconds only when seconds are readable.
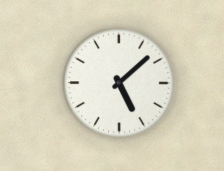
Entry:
5.08
